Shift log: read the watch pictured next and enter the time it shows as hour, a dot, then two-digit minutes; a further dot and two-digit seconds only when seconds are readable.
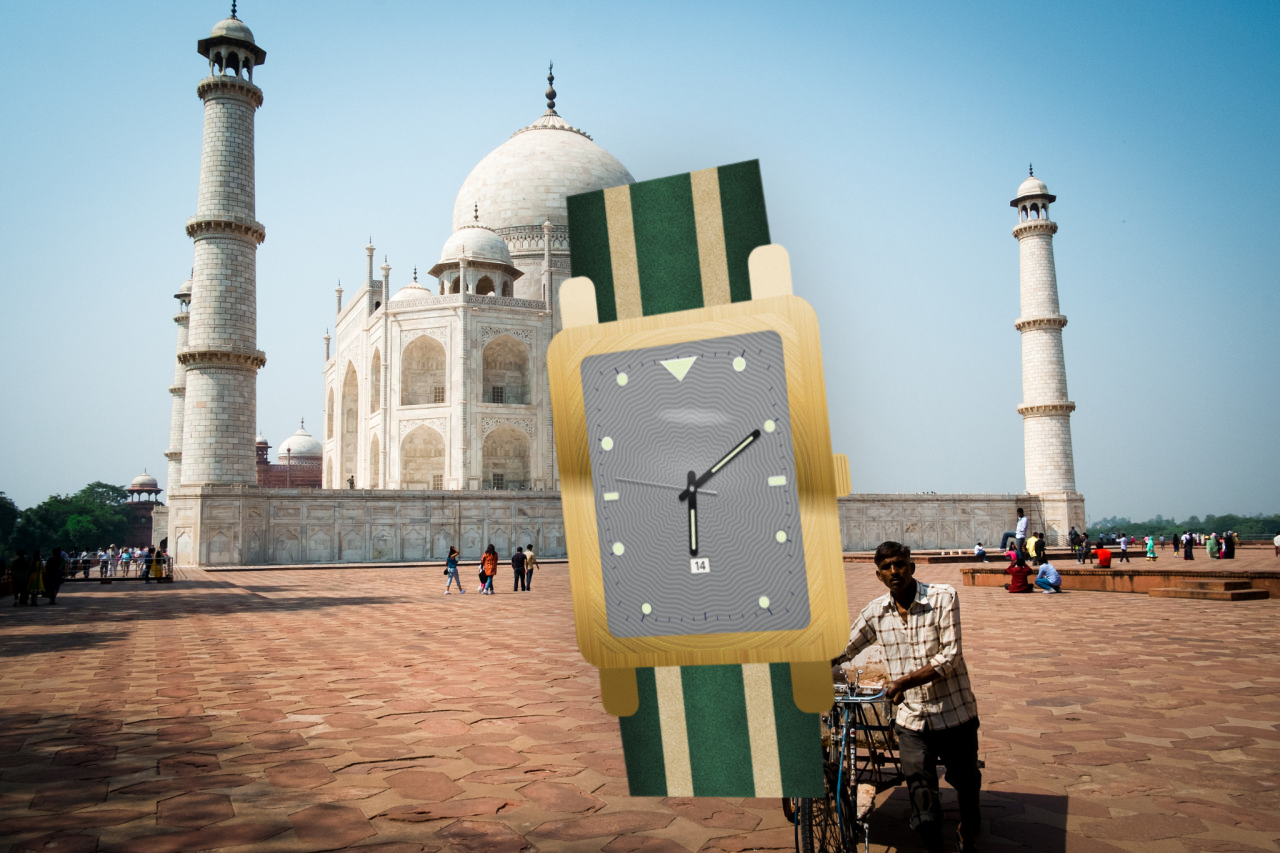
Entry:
6.09.47
